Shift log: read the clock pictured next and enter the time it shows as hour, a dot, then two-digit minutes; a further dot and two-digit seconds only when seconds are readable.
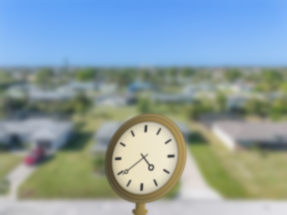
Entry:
4.39
